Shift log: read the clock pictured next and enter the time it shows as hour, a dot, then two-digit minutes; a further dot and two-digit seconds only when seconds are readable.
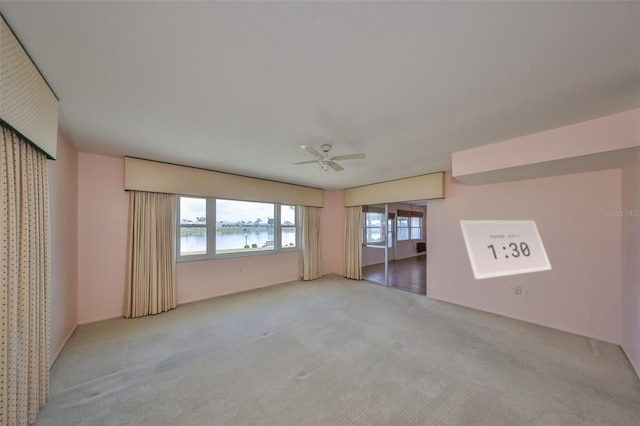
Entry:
1.30
